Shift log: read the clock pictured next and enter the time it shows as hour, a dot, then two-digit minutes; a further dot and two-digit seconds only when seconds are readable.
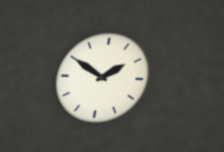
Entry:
1.50
